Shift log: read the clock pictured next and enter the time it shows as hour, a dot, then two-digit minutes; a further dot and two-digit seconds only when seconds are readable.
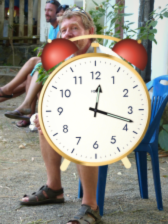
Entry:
12.18
